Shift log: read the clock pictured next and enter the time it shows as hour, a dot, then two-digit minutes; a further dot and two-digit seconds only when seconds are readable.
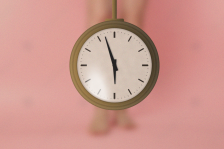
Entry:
5.57
